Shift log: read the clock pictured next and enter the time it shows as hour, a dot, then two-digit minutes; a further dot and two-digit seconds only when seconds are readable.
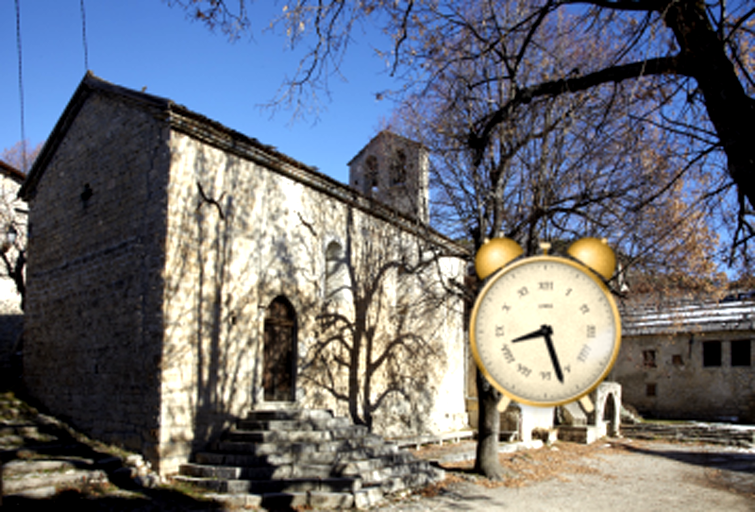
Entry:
8.27
